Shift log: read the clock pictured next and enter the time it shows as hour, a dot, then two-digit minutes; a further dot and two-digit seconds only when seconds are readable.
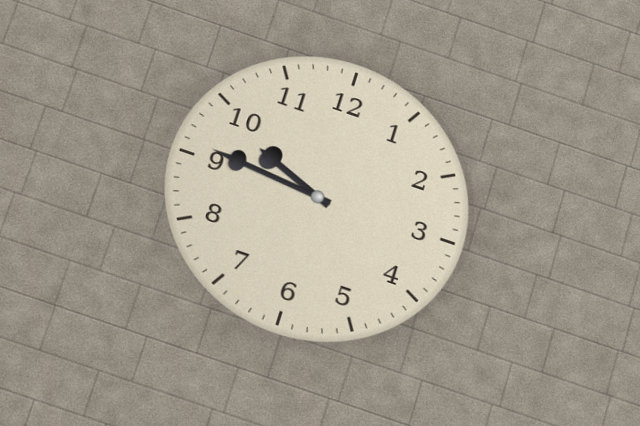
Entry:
9.46
